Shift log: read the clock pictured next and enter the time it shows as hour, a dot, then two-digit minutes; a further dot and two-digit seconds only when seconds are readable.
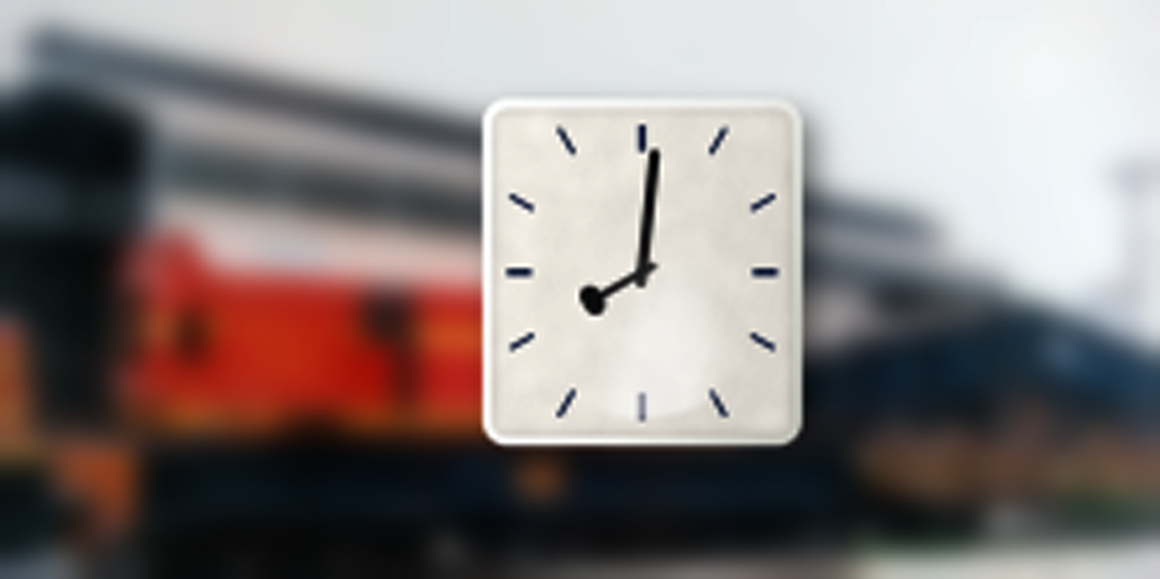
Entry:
8.01
